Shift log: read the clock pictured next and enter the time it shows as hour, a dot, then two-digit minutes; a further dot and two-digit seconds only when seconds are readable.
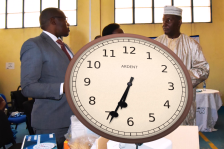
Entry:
6.34
